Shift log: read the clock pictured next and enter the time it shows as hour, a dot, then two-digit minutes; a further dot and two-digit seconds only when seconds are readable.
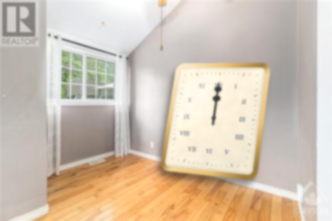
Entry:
12.00
